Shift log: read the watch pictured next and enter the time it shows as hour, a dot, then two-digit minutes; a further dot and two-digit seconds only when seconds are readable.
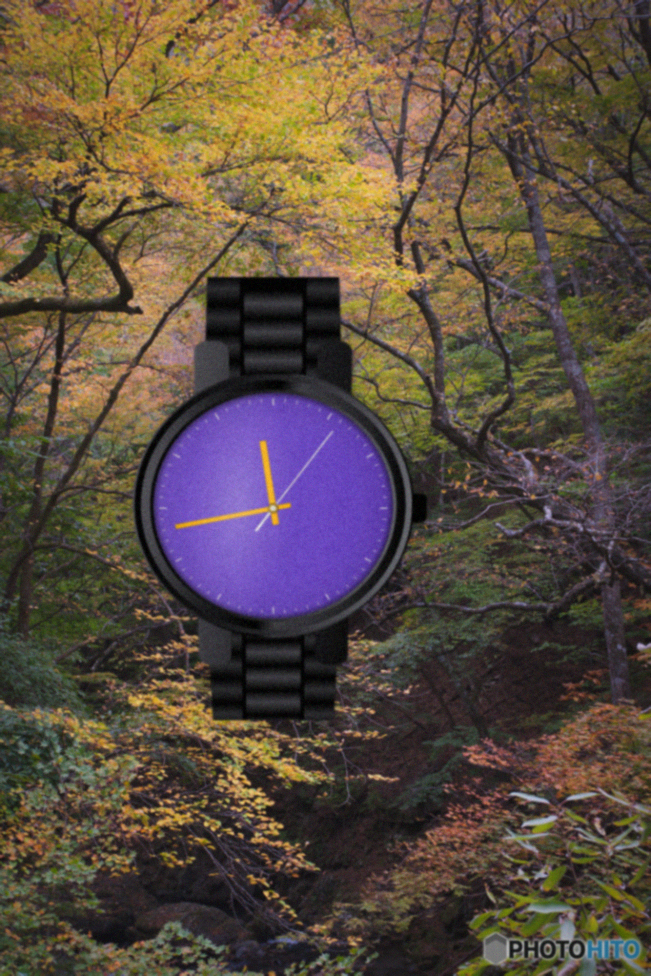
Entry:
11.43.06
